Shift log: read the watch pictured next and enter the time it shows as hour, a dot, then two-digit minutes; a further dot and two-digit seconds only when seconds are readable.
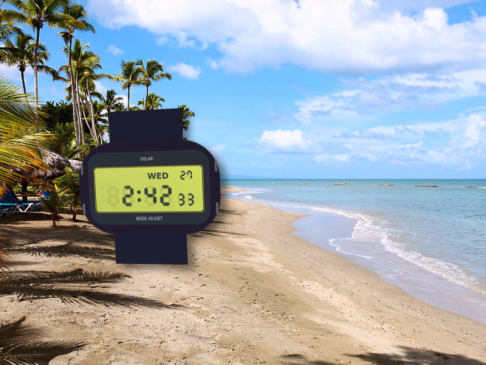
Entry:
2.42.33
